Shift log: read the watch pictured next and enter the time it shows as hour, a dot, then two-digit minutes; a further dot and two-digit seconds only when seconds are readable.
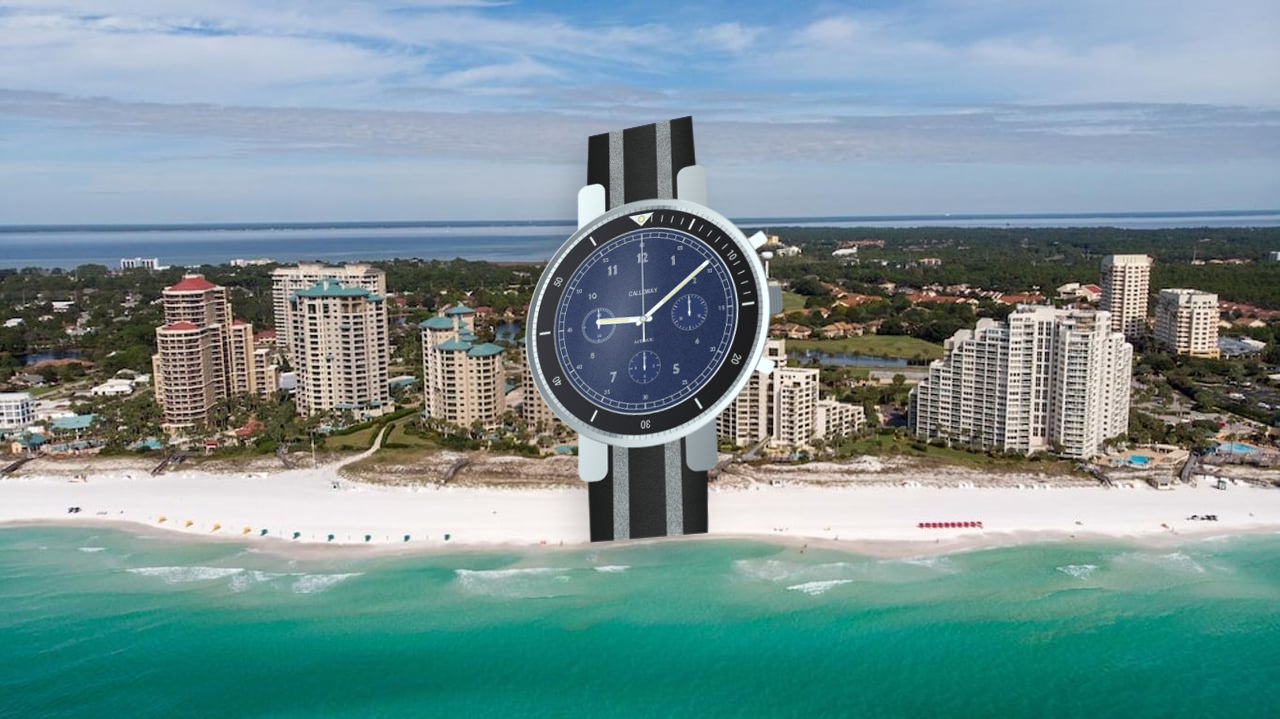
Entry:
9.09
